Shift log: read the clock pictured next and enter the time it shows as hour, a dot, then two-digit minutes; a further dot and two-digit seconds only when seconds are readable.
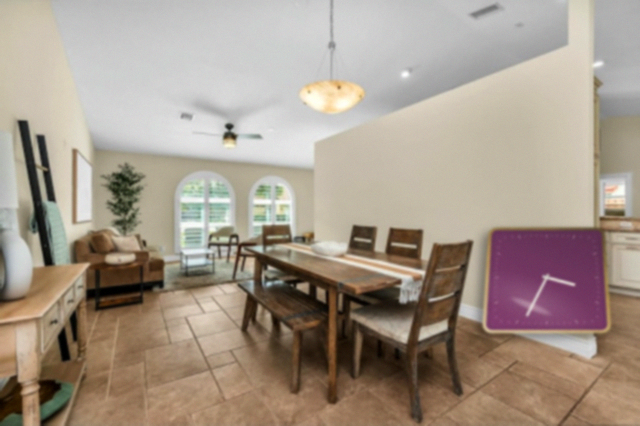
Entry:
3.34
